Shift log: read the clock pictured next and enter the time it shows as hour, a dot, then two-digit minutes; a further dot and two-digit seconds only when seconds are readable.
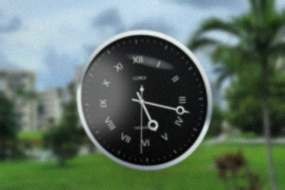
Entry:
5.17.31
